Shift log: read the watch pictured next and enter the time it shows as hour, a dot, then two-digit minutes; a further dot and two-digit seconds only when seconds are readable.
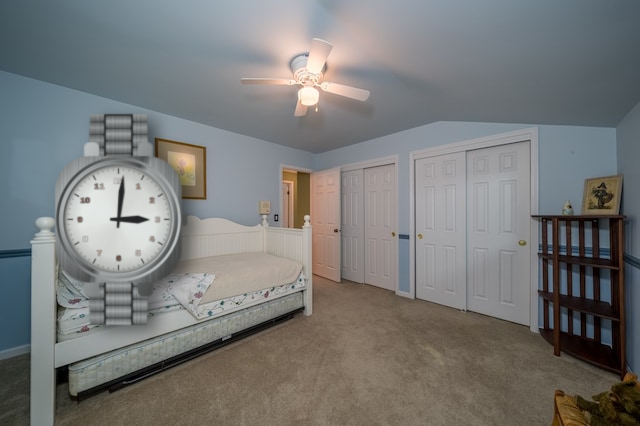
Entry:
3.01
